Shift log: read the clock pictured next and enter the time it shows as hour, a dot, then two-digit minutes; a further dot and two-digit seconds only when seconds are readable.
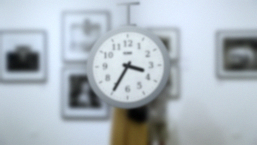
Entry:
3.35
